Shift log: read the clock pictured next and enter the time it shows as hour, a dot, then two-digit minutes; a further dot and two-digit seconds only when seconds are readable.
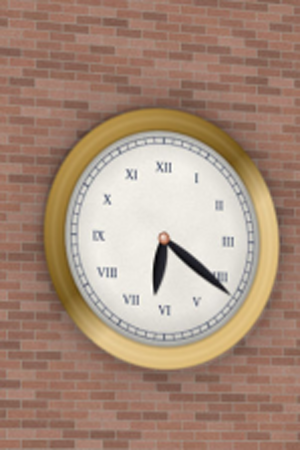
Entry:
6.21
